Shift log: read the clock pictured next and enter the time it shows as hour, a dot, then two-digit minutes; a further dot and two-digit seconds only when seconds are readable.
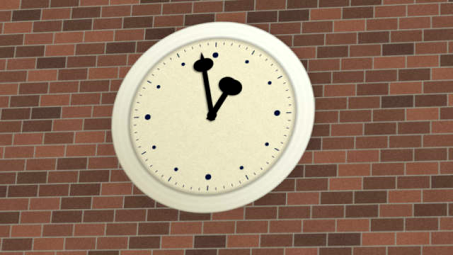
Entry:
12.58
